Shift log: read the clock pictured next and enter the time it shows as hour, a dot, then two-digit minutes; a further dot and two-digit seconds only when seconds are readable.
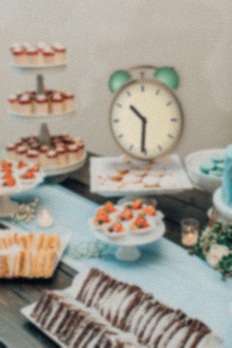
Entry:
10.31
